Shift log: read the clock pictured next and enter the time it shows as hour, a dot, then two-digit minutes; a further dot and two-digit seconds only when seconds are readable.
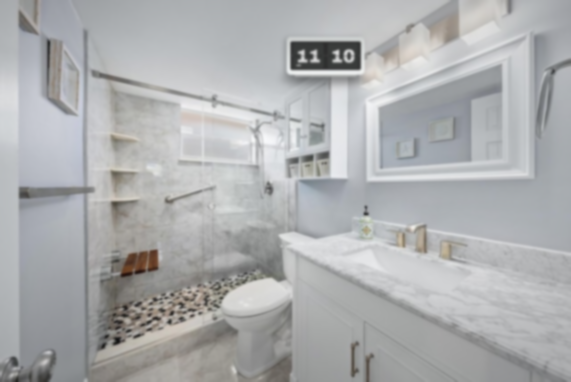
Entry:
11.10
